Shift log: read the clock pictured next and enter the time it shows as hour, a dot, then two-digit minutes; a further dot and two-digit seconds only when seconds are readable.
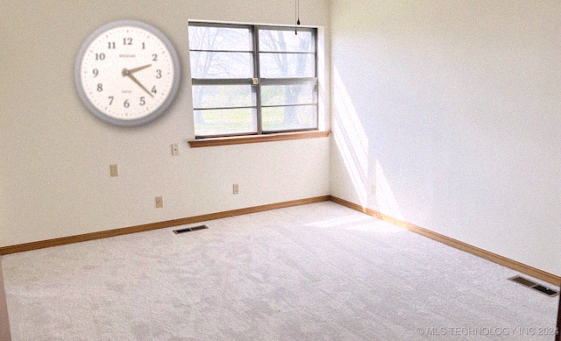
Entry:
2.22
